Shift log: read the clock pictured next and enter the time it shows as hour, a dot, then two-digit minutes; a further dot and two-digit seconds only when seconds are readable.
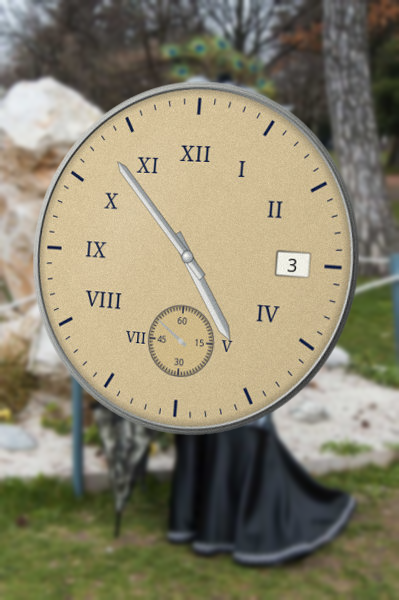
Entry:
4.52.51
